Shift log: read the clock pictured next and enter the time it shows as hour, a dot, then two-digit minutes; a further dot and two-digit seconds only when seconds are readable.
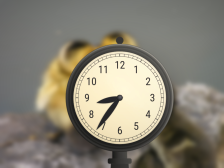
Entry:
8.36
